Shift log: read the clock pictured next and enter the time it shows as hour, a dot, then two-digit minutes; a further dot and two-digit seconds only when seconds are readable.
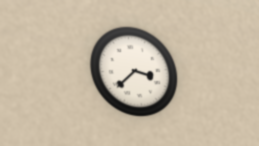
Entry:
3.39
